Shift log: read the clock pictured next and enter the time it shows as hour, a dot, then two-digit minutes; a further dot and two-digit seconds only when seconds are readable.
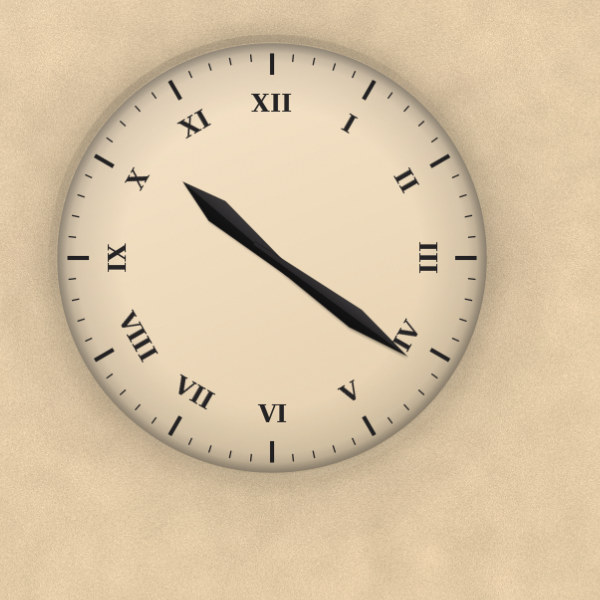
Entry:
10.21
